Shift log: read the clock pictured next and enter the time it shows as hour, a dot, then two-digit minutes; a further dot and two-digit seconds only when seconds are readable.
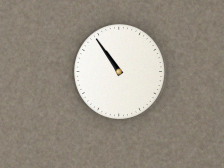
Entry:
10.54
